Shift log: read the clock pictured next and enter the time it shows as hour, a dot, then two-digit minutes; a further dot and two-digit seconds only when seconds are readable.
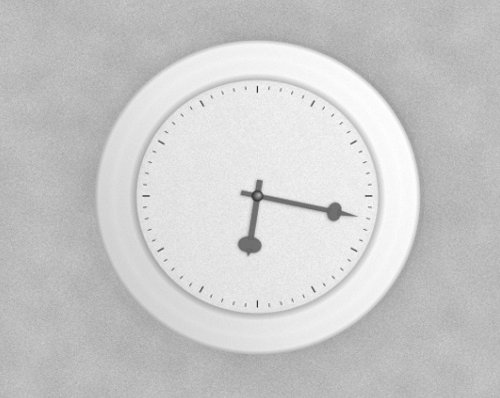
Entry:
6.17
